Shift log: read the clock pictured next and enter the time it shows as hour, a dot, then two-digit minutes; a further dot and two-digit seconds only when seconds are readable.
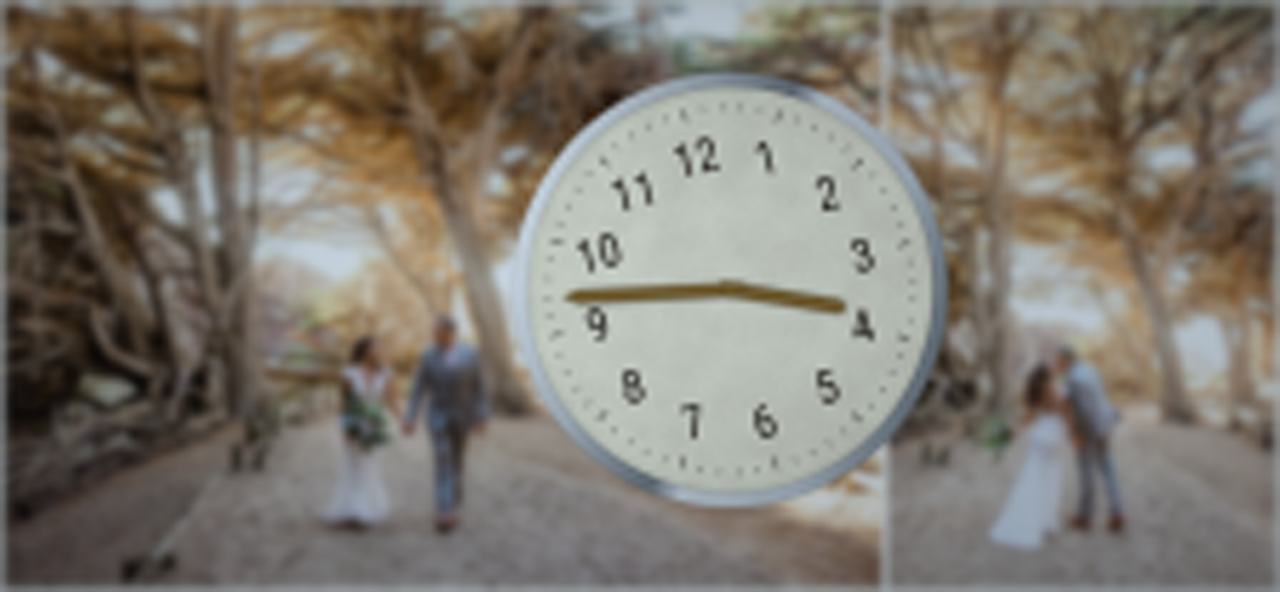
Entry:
3.47
